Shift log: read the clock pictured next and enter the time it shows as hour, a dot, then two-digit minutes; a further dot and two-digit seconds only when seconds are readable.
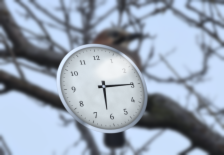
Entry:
6.15
